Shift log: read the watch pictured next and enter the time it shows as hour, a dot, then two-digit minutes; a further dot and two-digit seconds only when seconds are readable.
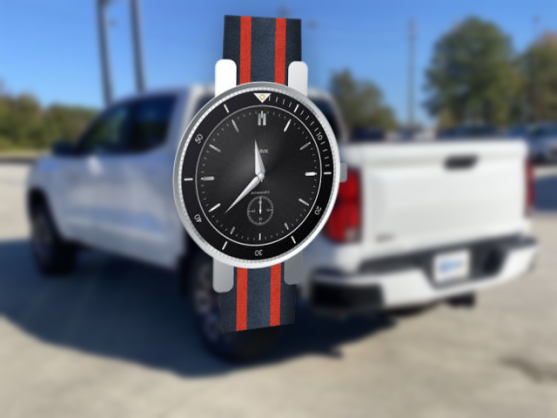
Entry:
11.38
